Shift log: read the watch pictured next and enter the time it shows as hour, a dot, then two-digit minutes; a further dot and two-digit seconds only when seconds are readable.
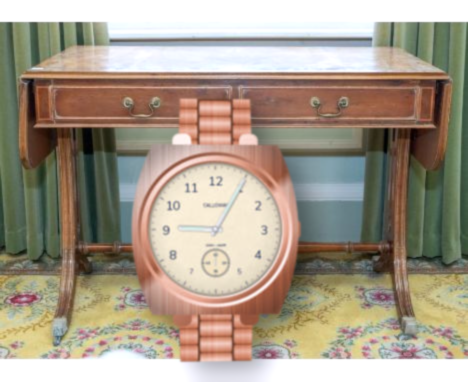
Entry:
9.05
